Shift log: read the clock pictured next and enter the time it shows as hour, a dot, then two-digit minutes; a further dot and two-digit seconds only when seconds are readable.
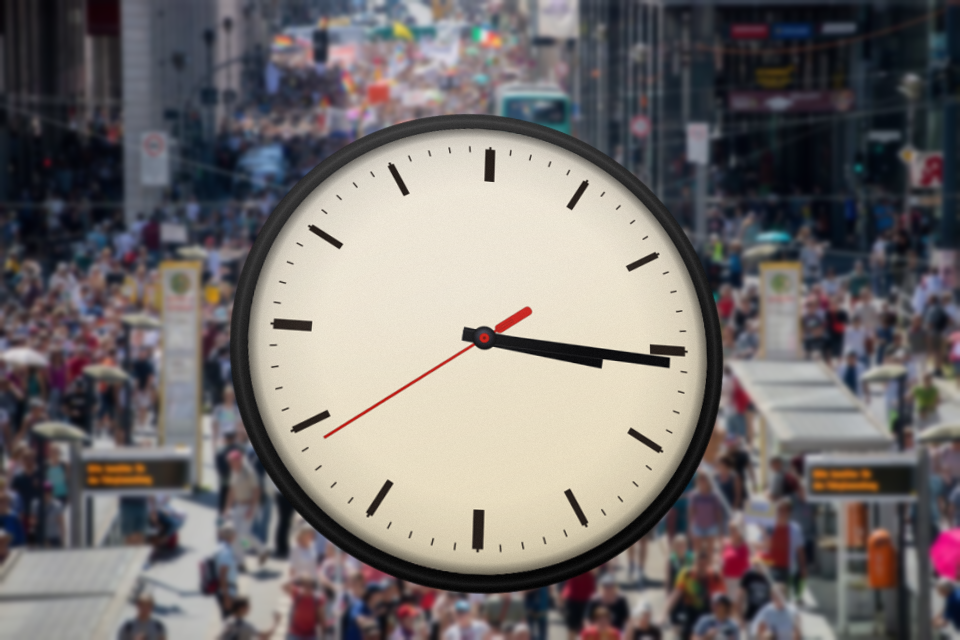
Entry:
3.15.39
